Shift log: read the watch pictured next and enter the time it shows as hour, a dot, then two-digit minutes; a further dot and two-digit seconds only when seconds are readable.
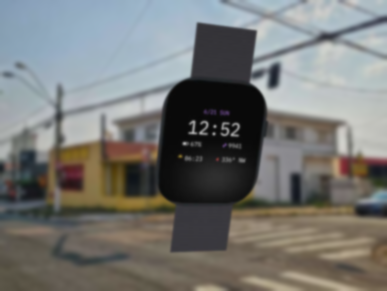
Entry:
12.52
